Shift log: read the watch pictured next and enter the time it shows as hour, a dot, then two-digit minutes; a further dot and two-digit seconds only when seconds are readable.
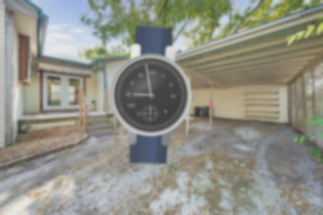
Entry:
8.58
